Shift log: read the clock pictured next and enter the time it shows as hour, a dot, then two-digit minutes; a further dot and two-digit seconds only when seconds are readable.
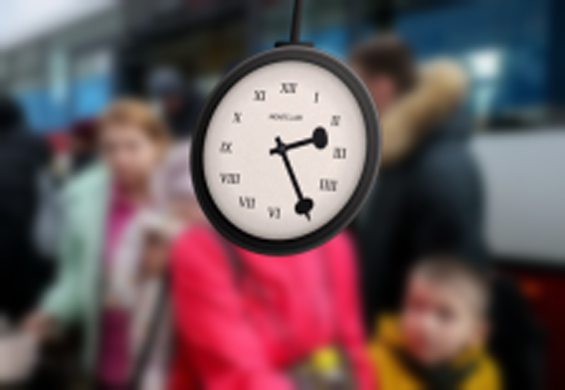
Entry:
2.25
